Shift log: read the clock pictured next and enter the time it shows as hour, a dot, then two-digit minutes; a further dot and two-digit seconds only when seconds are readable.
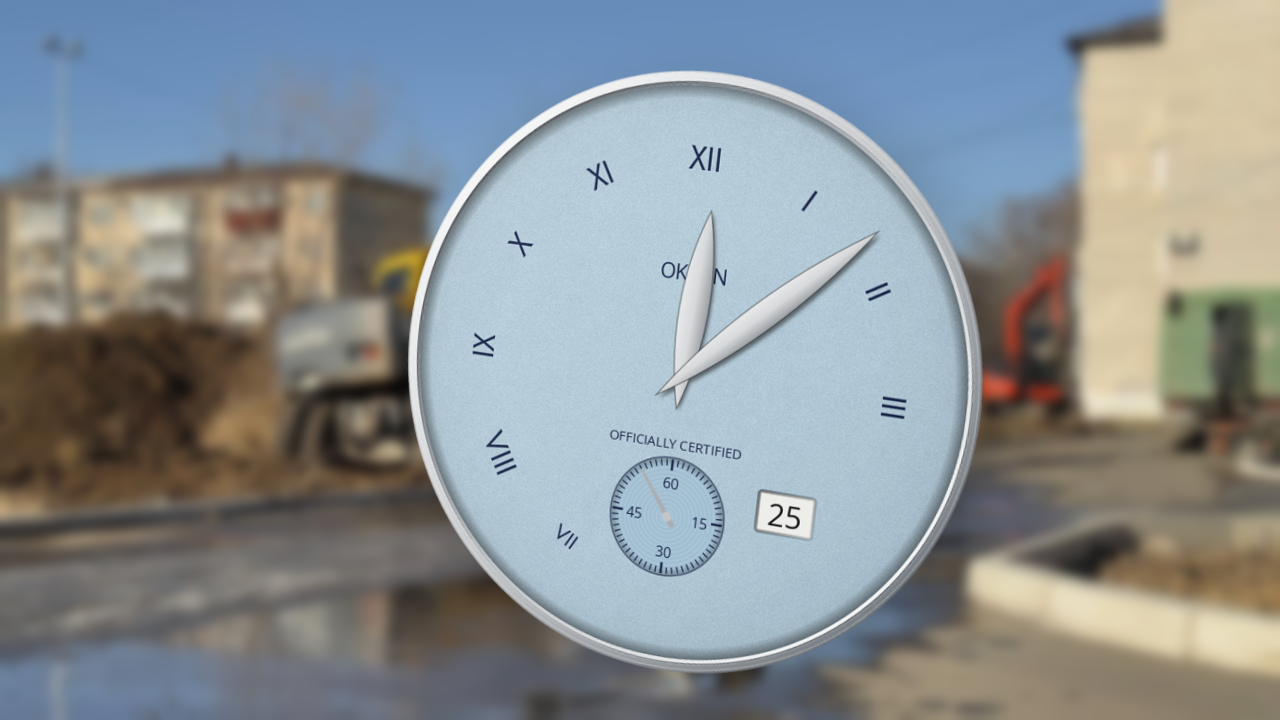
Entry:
12.07.54
